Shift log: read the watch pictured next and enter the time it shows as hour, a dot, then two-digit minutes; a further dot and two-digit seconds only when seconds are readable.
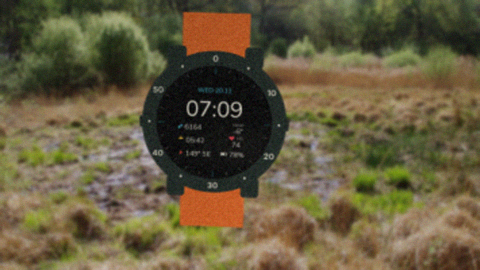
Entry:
7.09
